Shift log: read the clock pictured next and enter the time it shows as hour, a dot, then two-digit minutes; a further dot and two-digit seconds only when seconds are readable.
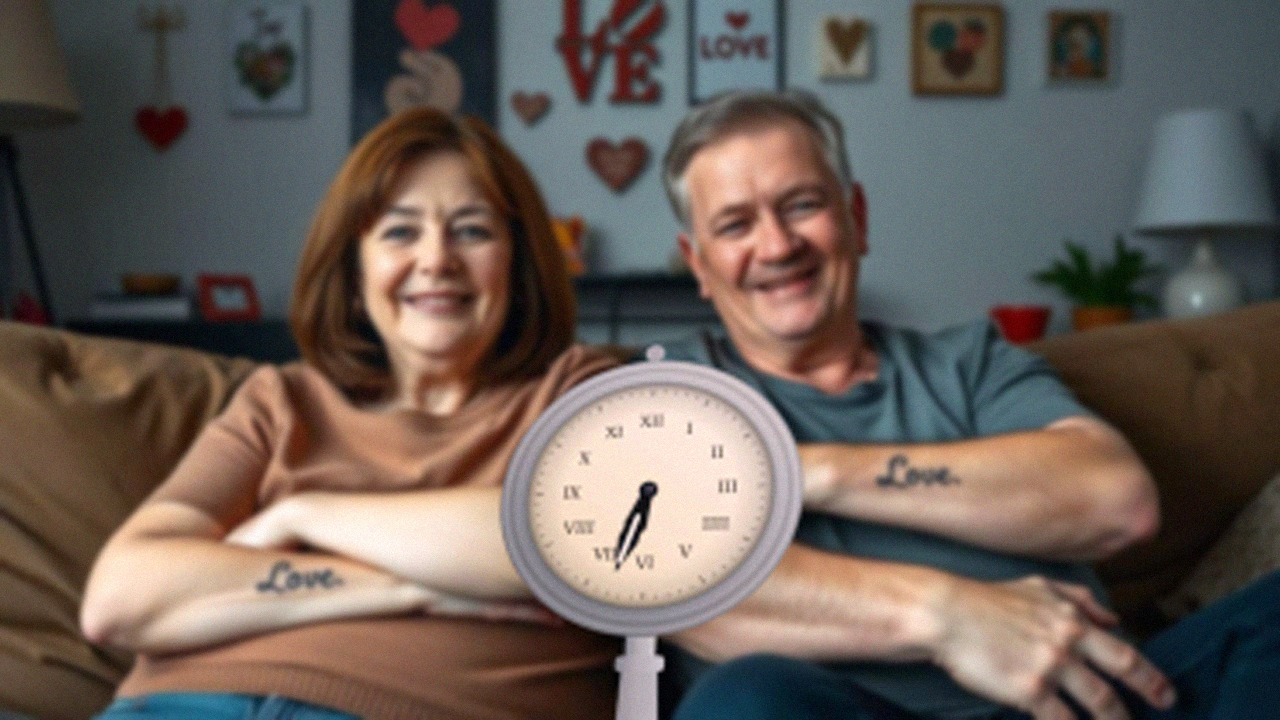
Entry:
6.33
